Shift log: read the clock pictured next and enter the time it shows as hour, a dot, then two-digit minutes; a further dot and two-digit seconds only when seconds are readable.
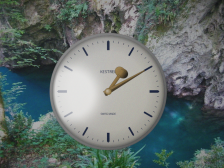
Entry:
1.10
